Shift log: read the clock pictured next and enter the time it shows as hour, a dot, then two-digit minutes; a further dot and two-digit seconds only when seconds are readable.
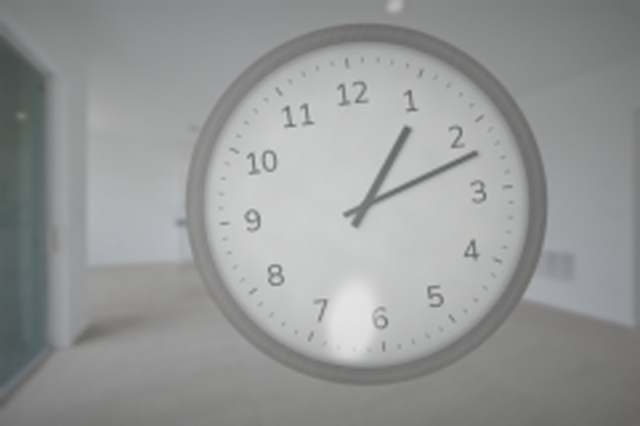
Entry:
1.12
